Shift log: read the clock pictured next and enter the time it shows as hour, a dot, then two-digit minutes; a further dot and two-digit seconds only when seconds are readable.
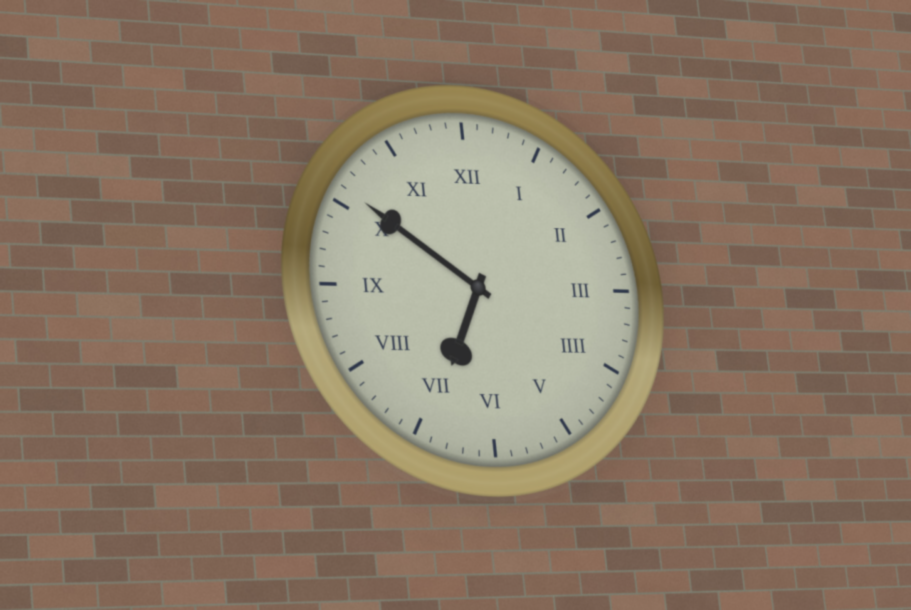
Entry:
6.51
